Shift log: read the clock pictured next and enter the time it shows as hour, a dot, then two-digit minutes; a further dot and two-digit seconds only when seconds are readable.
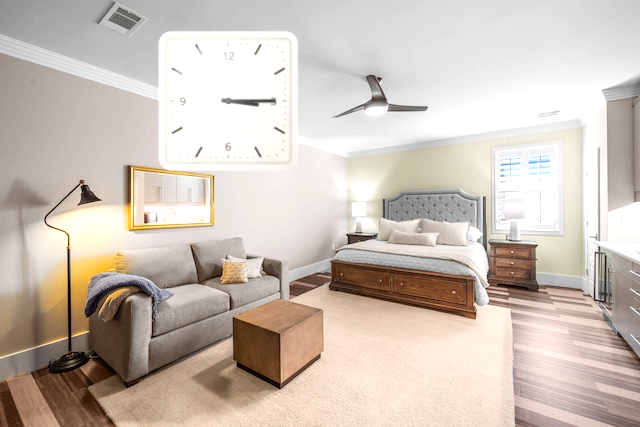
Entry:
3.15
